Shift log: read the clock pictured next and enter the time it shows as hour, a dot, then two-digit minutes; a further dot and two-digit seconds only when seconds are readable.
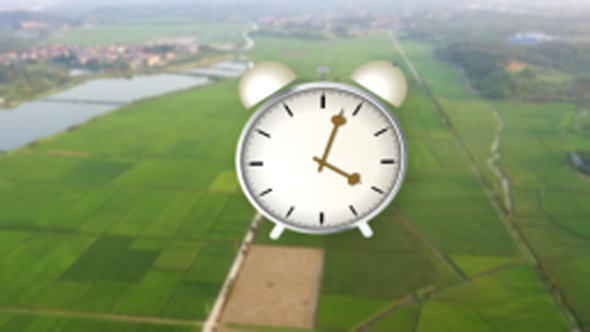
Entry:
4.03
